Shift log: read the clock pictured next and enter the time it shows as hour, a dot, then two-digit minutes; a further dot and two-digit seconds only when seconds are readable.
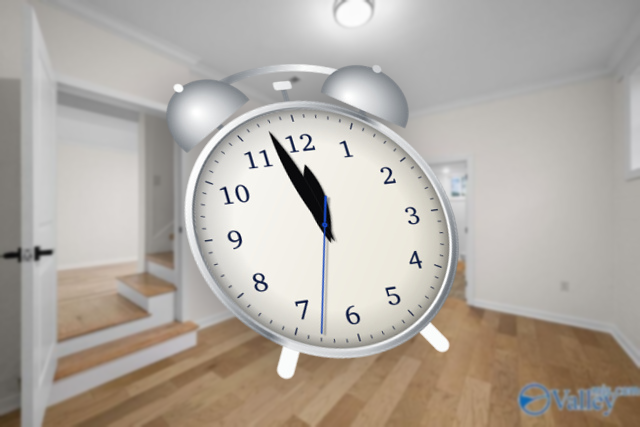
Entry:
11.57.33
